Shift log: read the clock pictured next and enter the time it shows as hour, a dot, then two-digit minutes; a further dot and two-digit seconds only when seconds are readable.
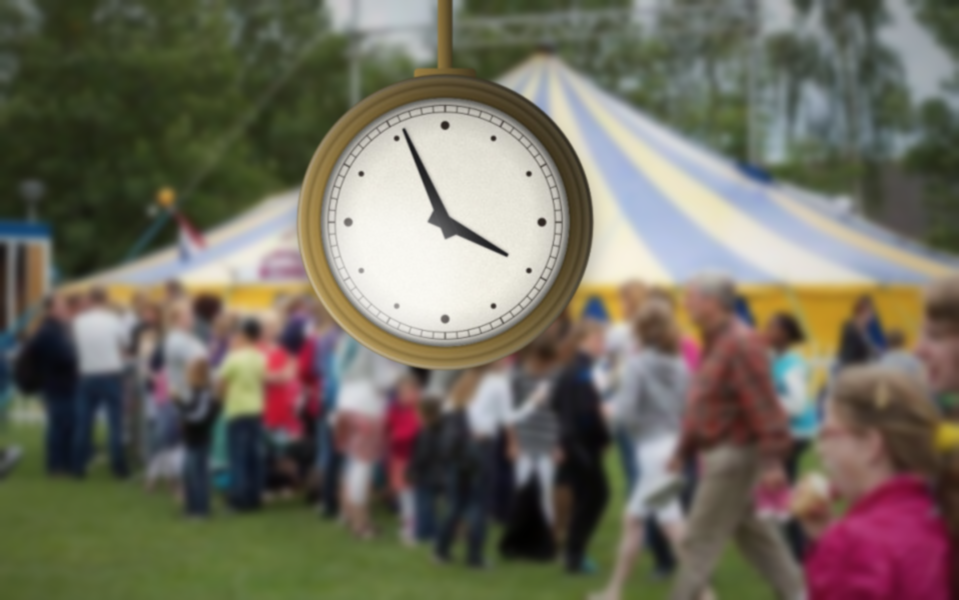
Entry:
3.56
